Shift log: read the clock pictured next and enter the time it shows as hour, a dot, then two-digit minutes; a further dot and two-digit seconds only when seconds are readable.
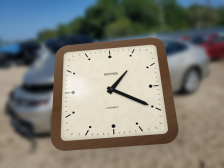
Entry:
1.20
